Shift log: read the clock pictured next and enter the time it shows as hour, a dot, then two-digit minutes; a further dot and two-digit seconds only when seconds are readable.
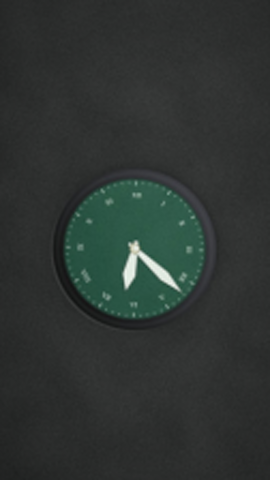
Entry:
6.22
